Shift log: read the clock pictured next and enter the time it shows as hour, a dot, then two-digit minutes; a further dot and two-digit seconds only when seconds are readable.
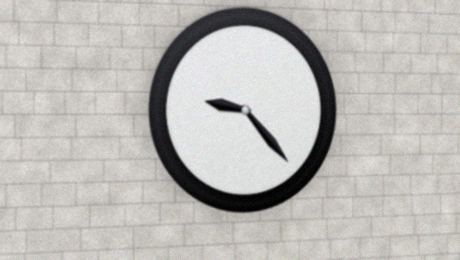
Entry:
9.23
